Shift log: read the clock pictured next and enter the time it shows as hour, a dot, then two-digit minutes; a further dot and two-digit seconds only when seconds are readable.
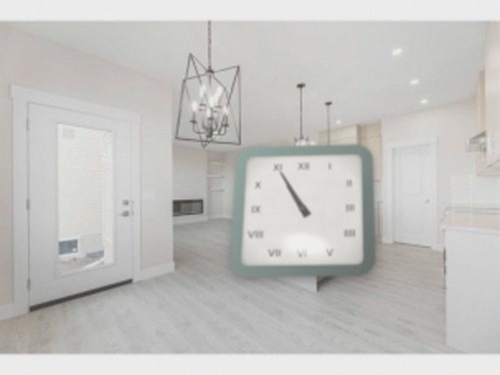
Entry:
10.55
